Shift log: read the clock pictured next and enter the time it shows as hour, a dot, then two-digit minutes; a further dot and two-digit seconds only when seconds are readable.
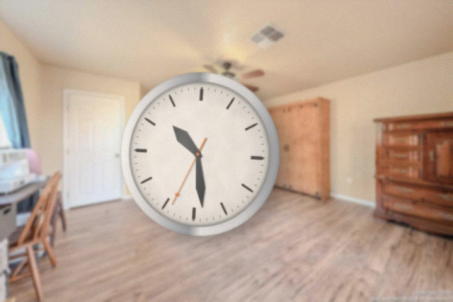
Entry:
10.28.34
